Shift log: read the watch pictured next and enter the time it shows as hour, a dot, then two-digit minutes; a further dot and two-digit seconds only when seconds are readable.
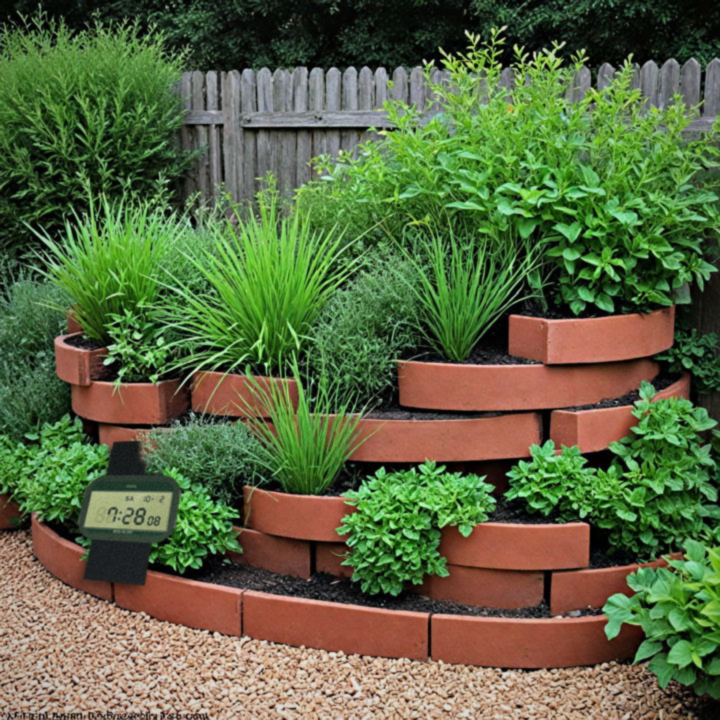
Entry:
7.28
